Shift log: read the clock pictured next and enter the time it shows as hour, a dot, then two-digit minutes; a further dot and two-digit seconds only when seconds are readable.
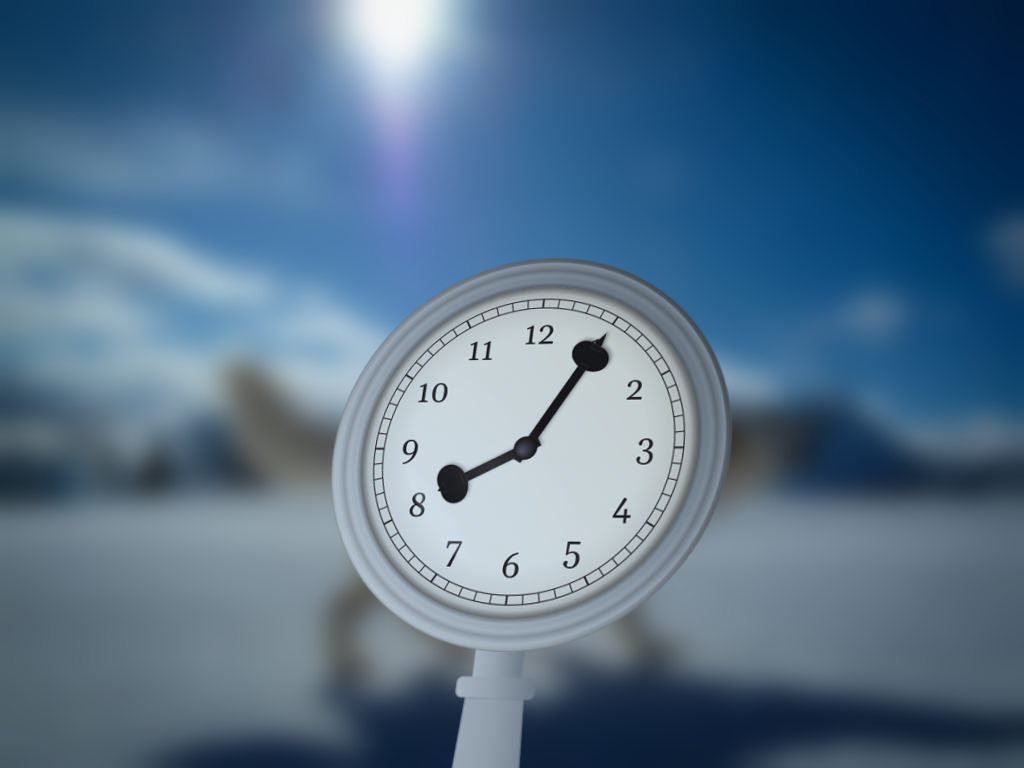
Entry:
8.05
